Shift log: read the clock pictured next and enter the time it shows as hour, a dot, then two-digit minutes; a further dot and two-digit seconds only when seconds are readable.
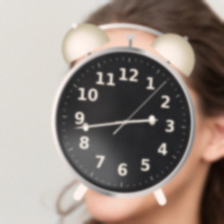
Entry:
2.43.07
